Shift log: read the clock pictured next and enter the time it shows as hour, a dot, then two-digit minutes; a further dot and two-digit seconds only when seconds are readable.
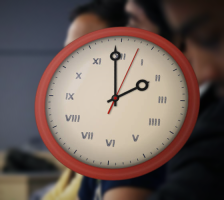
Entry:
1.59.03
